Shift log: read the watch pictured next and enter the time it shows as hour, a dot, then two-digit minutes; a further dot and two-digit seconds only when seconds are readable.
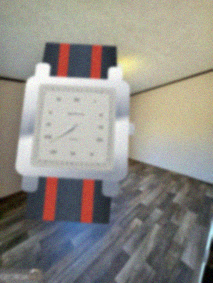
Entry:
7.38
